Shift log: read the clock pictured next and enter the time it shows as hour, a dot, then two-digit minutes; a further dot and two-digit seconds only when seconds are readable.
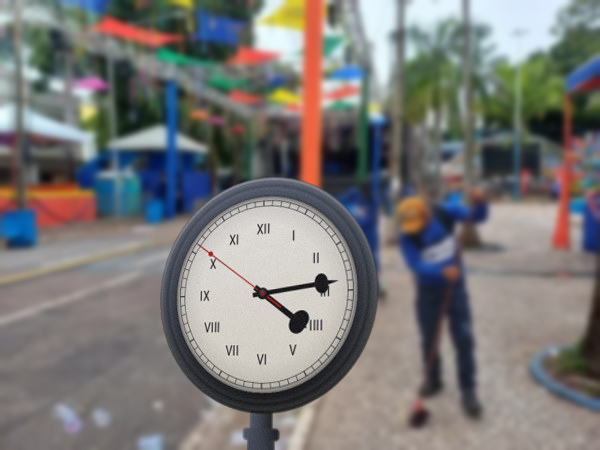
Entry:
4.13.51
